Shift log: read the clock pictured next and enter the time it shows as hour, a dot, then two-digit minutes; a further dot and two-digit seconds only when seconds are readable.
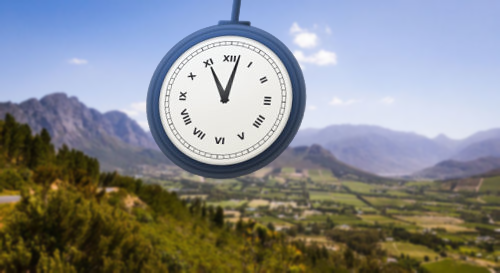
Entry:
11.02
